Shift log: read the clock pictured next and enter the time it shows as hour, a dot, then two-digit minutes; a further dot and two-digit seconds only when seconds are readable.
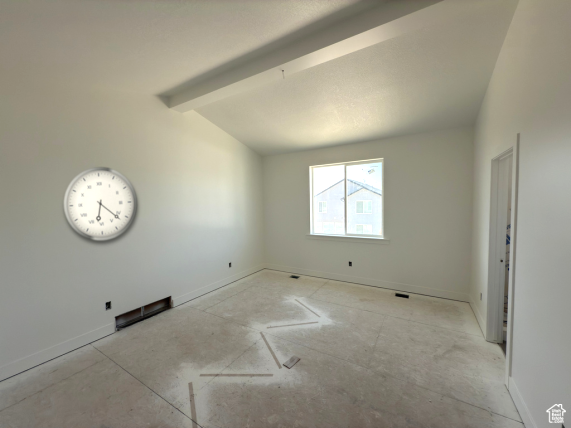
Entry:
6.22
